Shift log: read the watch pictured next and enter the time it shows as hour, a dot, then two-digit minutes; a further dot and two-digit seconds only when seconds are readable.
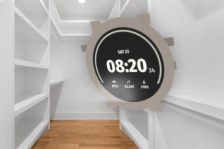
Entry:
8.20
